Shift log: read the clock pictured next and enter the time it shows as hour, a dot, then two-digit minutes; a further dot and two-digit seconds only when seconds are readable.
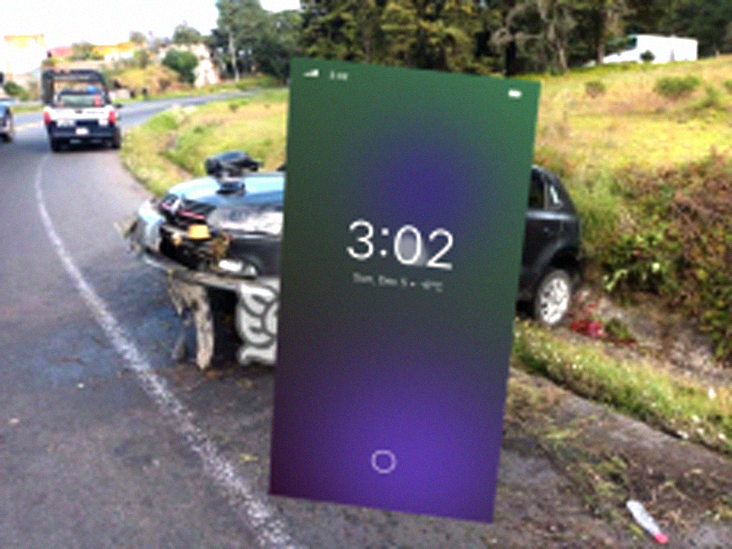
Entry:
3.02
